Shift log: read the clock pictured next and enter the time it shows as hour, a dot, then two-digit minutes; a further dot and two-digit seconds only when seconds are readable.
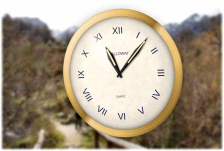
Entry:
11.07
